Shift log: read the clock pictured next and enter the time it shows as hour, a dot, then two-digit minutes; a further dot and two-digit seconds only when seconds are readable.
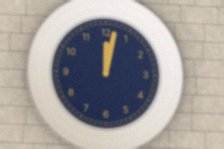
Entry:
12.02
